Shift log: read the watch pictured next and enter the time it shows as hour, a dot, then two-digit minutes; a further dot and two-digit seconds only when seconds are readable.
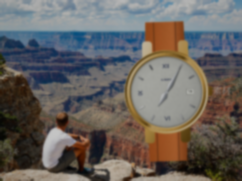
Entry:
7.05
